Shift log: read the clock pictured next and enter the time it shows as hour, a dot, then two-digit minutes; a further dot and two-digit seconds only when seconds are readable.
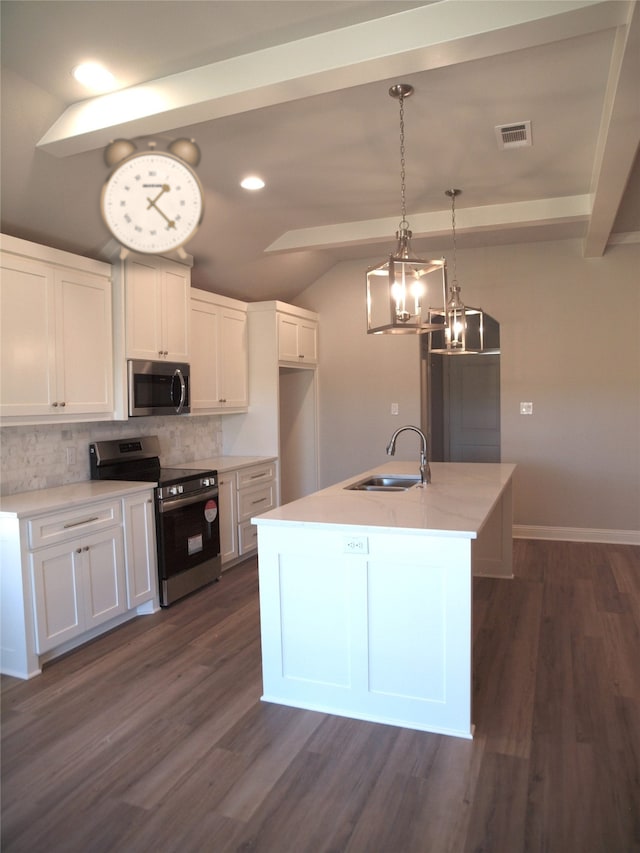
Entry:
1.23
